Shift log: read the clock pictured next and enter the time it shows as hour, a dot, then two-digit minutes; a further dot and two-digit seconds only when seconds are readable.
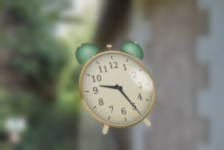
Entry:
9.25
